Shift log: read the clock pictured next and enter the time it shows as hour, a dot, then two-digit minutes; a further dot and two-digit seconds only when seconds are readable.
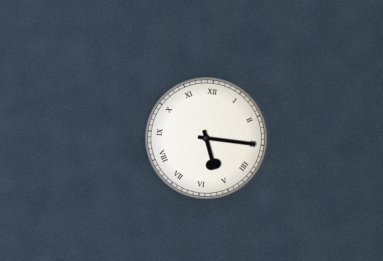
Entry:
5.15
